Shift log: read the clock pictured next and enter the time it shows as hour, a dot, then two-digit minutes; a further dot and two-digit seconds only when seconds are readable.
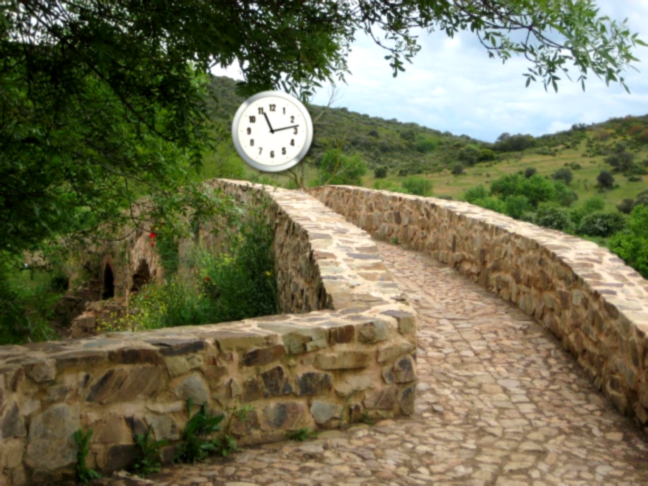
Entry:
11.13
